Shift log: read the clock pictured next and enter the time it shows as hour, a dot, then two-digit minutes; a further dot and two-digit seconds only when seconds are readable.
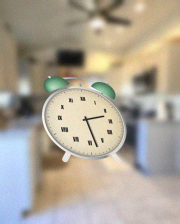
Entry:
2.28
